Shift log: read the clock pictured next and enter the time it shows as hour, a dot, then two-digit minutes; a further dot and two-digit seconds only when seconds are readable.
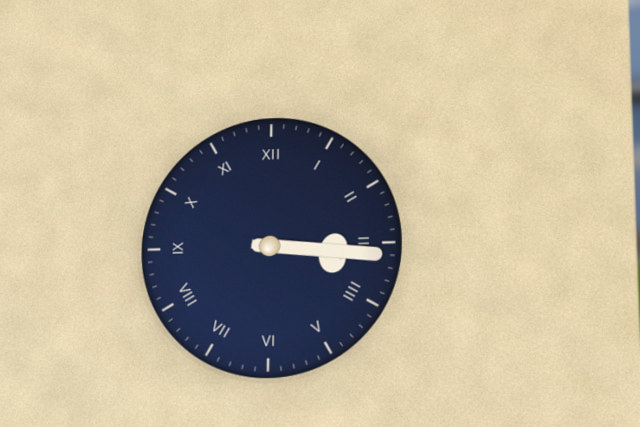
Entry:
3.16
